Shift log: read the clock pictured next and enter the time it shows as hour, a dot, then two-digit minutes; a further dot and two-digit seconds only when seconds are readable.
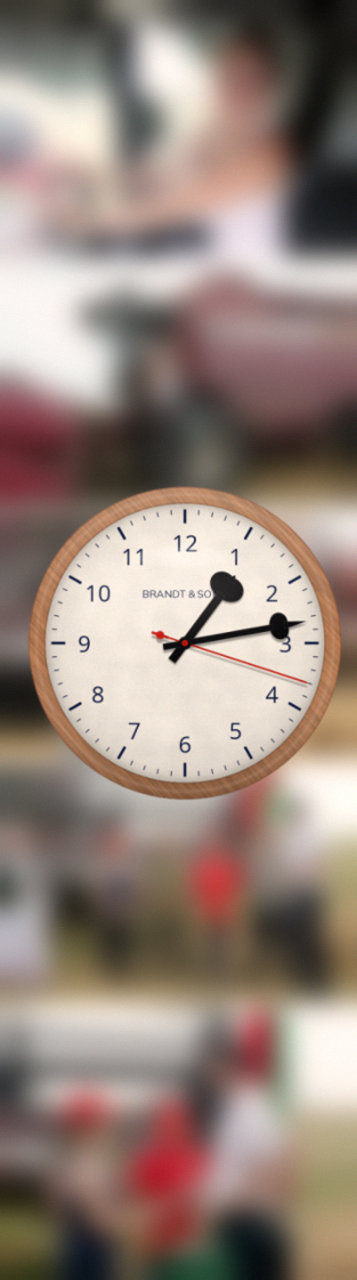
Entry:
1.13.18
